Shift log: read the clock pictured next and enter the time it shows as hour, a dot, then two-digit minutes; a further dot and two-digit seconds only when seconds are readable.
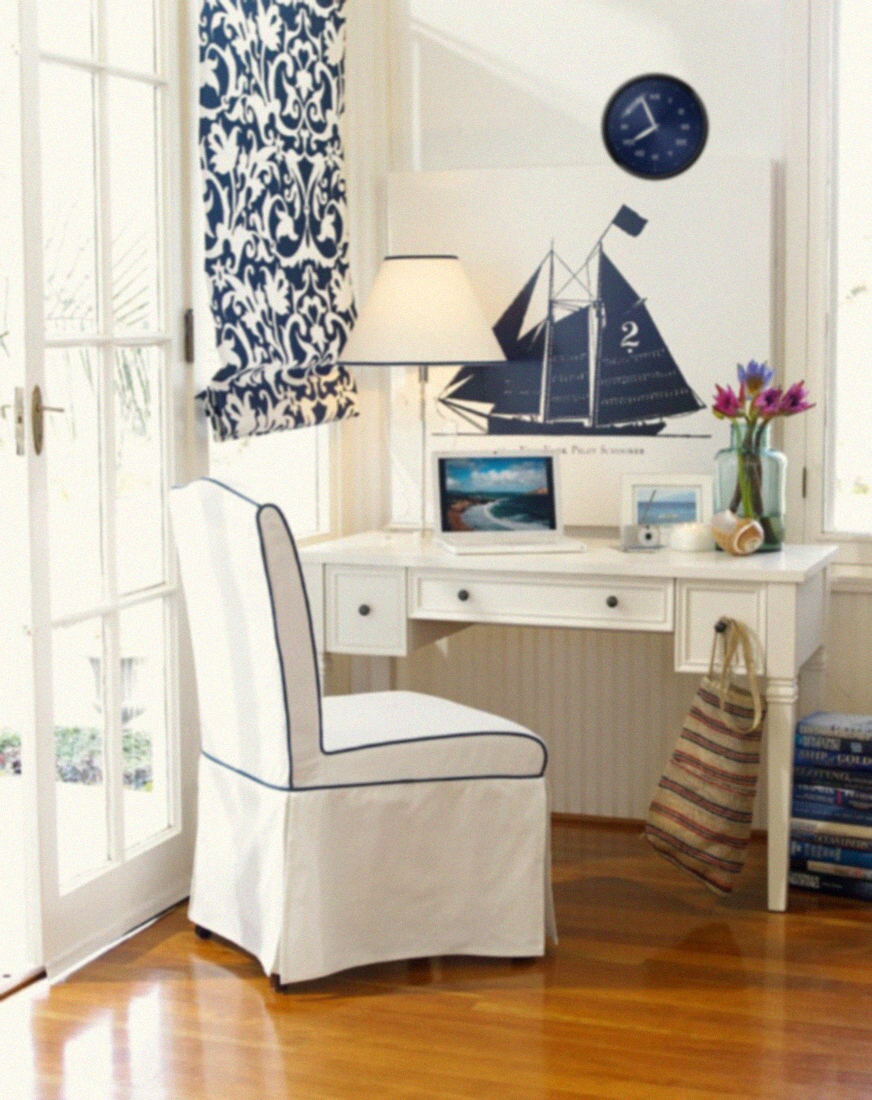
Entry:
7.56
